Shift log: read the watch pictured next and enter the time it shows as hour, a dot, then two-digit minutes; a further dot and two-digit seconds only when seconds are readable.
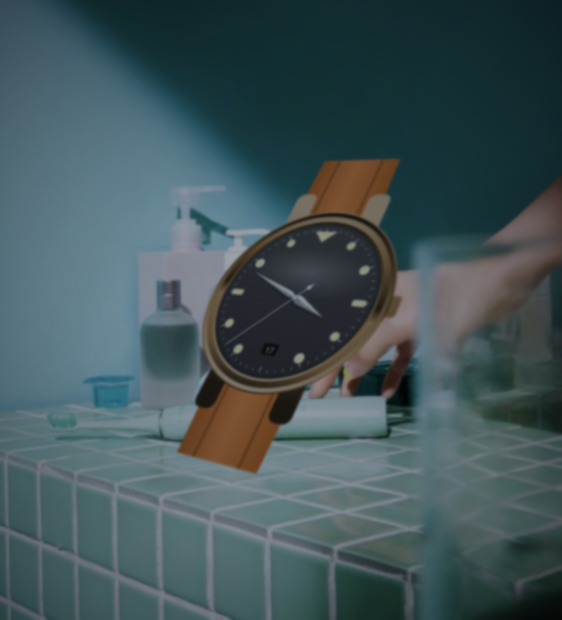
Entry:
3.48.37
